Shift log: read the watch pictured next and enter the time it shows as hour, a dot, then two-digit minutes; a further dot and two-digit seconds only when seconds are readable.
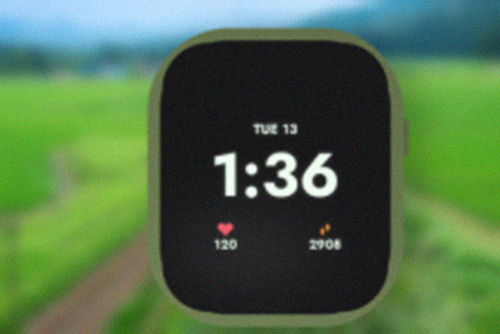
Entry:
1.36
